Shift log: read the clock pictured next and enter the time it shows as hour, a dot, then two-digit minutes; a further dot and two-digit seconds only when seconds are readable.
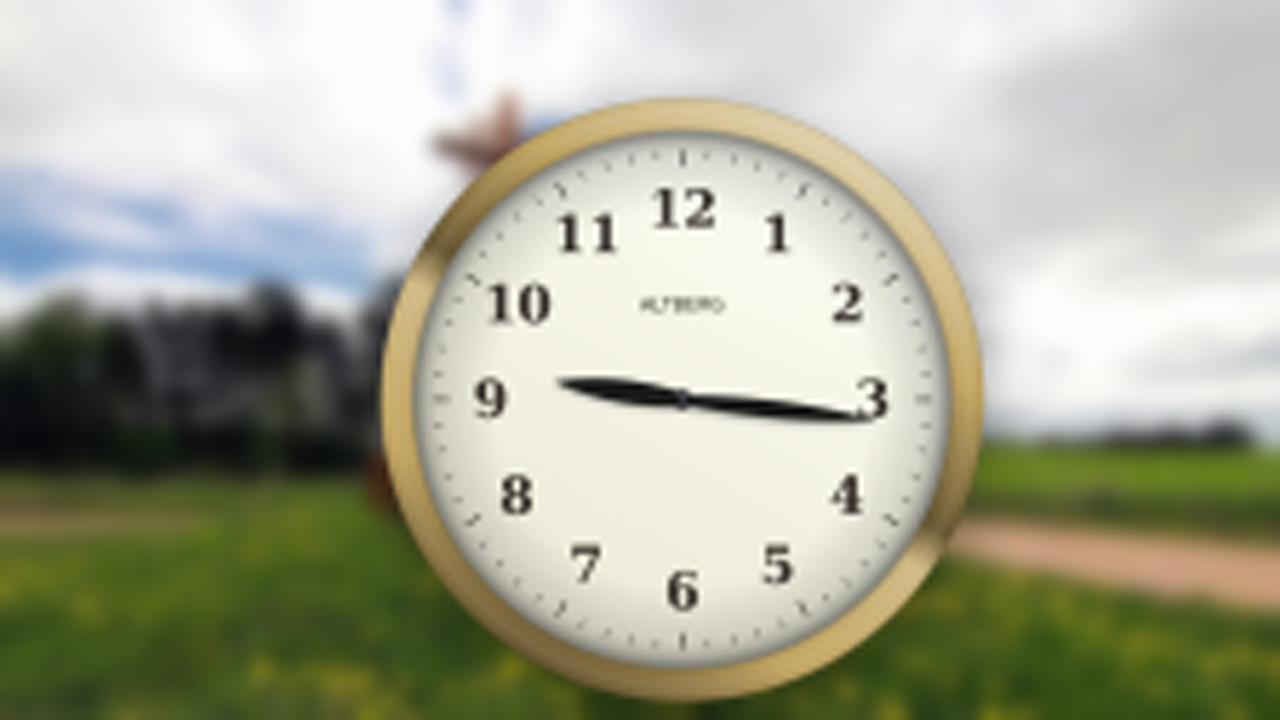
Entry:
9.16
